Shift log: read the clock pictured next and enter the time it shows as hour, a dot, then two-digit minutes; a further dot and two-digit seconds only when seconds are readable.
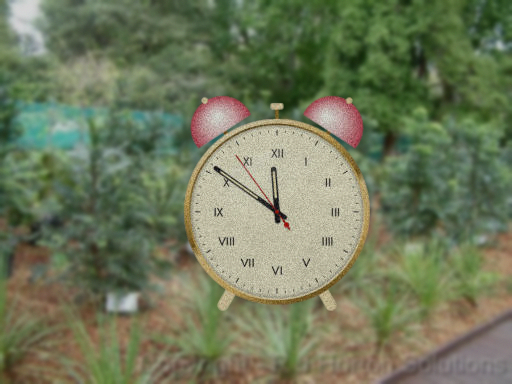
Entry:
11.50.54
